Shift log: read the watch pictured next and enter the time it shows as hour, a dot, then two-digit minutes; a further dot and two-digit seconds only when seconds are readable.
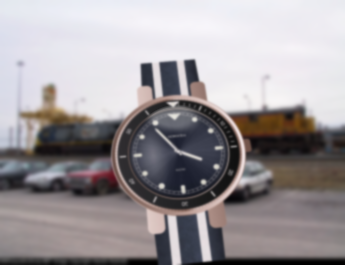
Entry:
3.54
